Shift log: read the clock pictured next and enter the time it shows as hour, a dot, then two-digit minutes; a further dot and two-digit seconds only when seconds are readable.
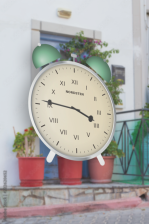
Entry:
3.46
